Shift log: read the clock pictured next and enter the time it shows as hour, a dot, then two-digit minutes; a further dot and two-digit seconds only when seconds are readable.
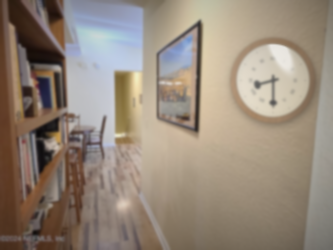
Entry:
8.30
